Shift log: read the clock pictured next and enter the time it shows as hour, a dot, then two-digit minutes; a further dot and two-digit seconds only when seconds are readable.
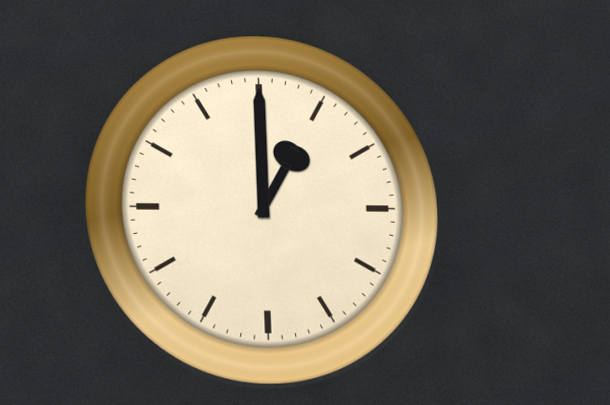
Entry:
1.00
